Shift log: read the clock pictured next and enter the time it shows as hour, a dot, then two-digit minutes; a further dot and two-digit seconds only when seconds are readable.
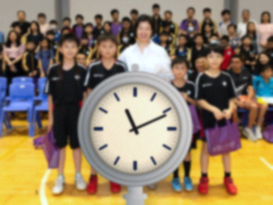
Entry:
11.11
